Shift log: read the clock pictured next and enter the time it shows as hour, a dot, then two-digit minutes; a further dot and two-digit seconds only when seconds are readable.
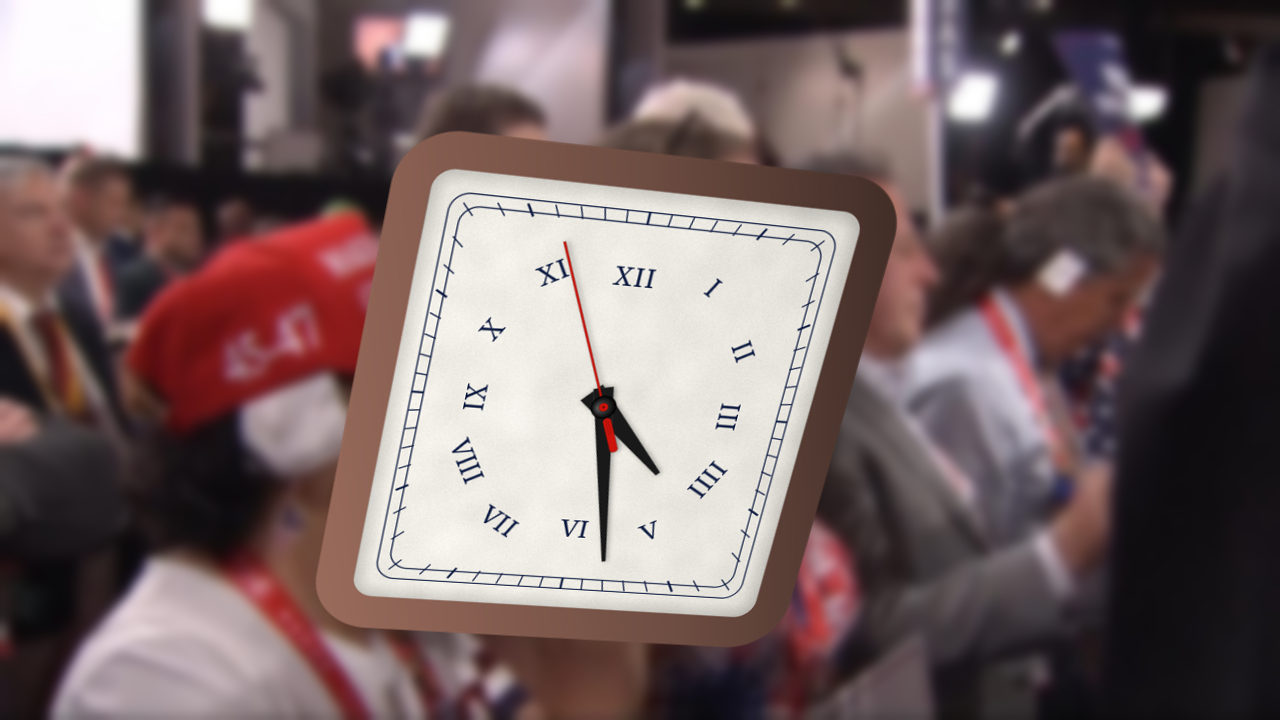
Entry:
4.27.56
